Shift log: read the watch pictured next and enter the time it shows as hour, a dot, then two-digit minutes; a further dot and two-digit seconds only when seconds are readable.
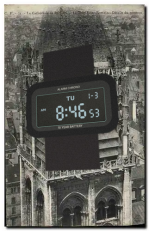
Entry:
8.46.53
